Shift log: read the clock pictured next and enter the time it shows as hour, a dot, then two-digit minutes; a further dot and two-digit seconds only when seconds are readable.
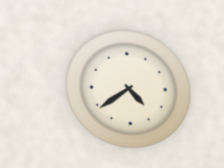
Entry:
4.39
